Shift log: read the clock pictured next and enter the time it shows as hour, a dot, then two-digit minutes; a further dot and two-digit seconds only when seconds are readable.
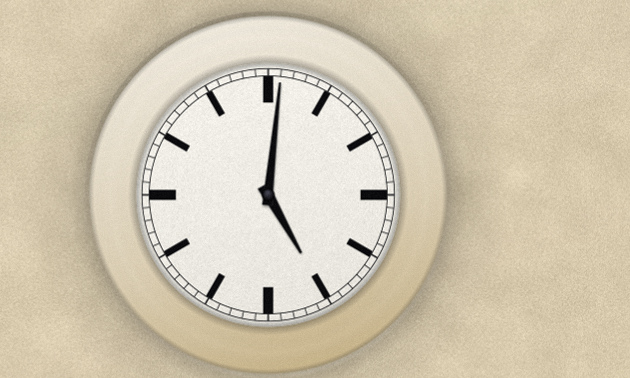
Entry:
5.01
